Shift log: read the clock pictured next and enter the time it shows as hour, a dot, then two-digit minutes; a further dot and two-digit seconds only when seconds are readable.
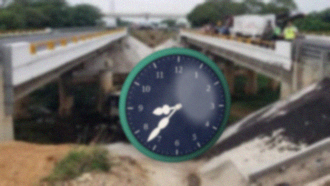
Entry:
8.37
